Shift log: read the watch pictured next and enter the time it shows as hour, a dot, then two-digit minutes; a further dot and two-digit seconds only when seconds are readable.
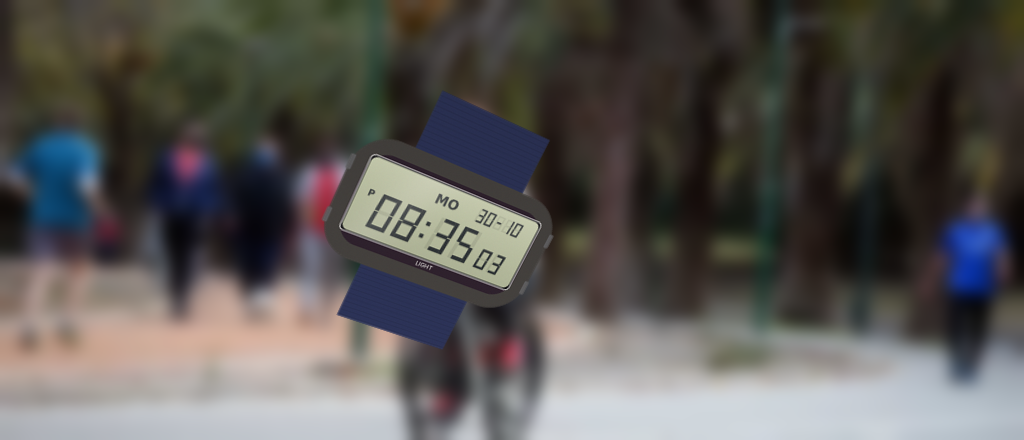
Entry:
8.35.03
